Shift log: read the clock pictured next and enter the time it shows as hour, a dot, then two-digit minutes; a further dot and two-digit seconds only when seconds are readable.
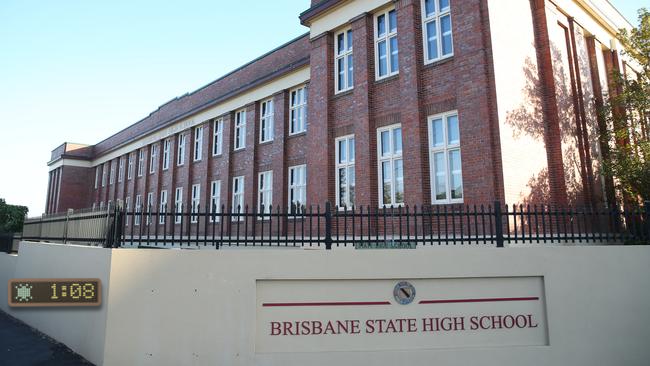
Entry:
1.08
